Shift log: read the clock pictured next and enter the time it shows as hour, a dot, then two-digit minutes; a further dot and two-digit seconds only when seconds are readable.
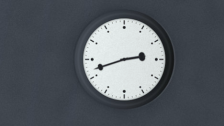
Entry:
2.42
